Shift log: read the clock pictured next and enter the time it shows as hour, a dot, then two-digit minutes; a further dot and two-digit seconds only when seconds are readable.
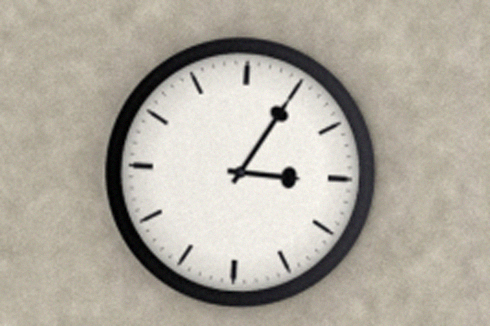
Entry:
3.05
